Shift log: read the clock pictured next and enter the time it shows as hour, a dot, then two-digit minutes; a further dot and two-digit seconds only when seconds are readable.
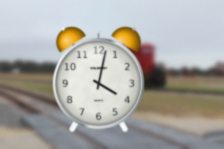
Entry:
4.02
